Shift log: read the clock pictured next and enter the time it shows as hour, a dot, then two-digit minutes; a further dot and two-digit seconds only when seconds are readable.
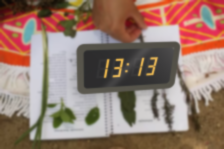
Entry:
13.13
